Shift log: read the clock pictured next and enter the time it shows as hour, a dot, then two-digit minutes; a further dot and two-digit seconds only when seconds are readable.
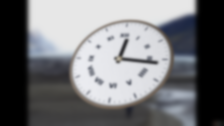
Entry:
12.16
